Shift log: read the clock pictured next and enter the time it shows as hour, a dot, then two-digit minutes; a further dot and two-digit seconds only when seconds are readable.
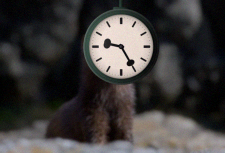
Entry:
9.25
